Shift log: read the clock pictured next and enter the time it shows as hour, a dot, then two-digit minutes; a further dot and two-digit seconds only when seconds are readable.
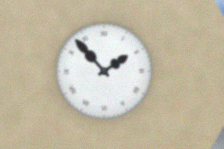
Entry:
1.53
